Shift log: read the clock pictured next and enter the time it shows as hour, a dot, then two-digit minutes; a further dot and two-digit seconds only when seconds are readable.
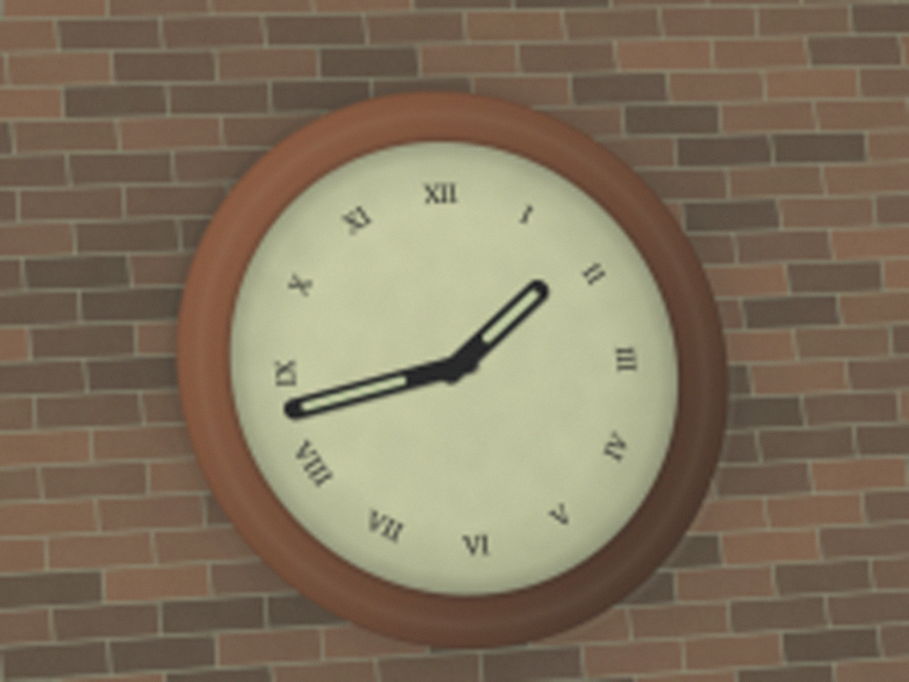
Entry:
1.43
